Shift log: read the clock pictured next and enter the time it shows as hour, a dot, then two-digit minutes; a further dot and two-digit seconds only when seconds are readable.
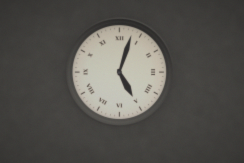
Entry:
5.03
